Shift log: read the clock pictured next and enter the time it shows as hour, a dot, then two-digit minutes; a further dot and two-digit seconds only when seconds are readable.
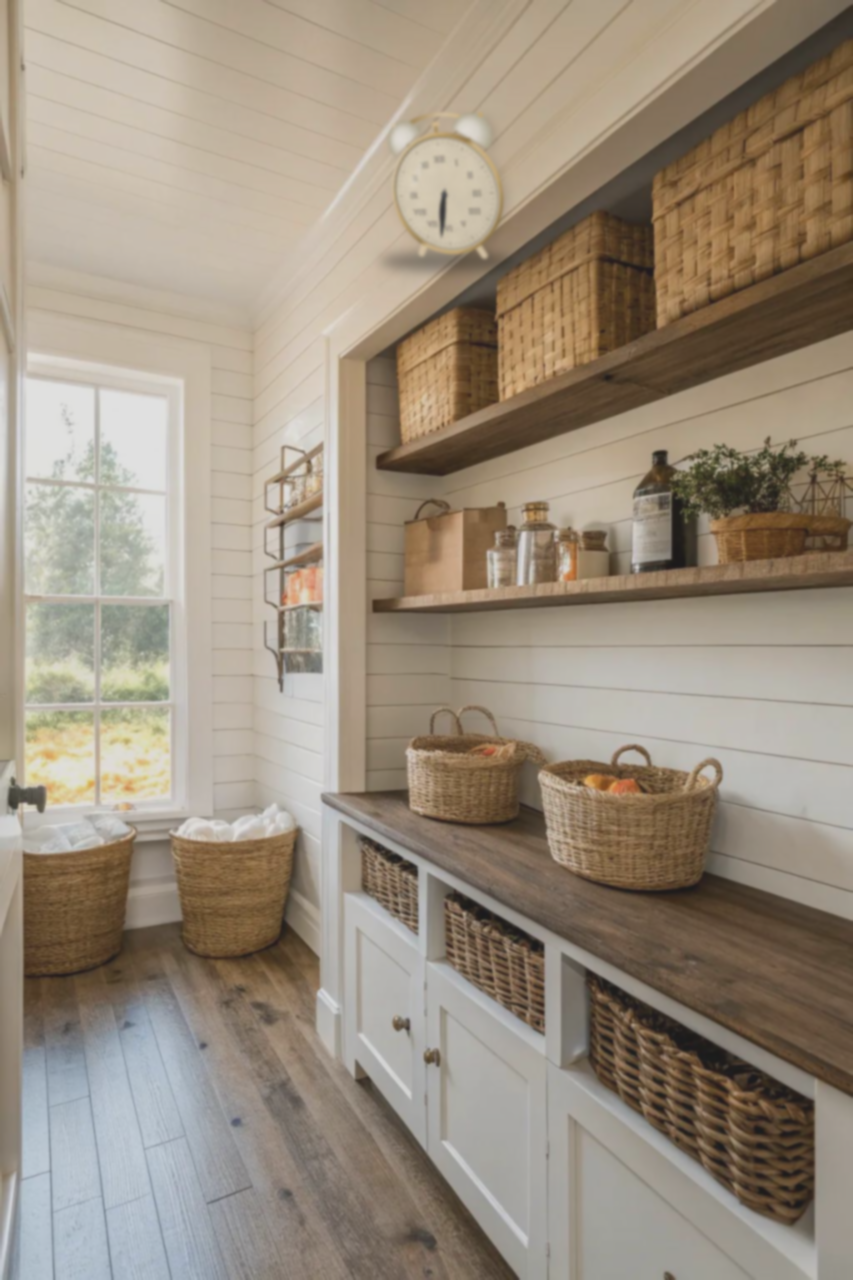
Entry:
6.32
